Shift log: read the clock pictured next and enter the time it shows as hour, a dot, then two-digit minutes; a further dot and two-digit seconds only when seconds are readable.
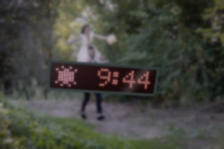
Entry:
9.44
